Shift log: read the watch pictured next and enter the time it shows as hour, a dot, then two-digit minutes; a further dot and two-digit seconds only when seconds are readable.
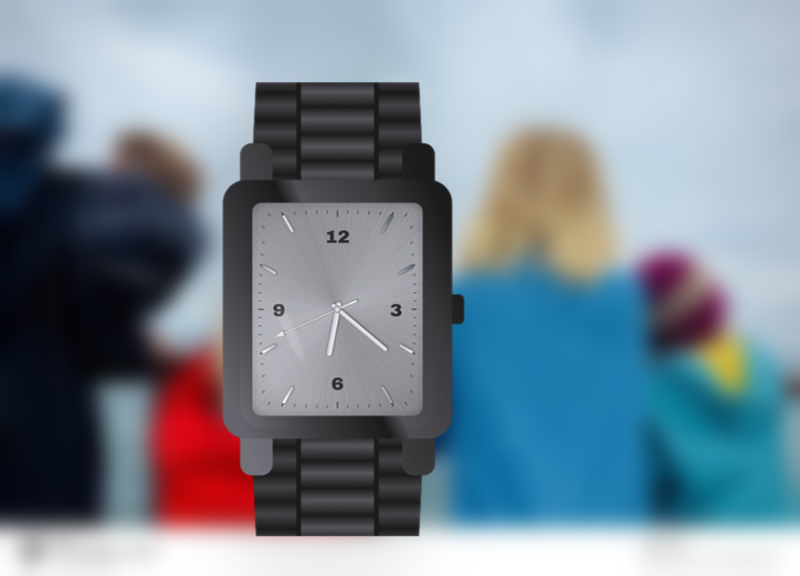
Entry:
6.21.41
